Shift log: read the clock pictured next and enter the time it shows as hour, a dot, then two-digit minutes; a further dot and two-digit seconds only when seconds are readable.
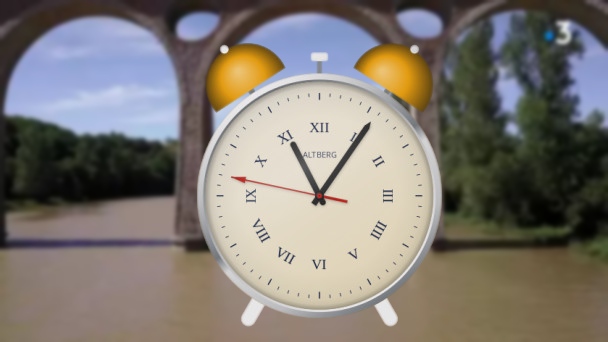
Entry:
11.05.47
